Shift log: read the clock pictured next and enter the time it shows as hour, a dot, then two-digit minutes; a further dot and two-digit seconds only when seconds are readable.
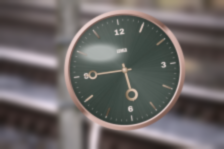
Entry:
5.45
